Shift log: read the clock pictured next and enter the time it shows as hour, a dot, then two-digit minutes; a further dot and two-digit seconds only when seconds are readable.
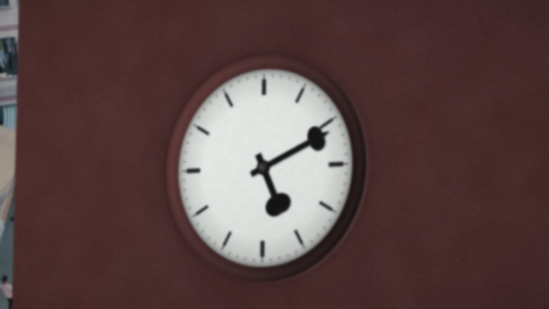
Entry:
5.11
